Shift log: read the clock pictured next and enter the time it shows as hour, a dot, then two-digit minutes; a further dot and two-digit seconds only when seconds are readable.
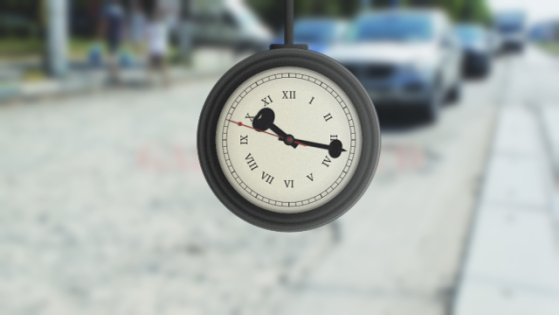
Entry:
10.16.48
